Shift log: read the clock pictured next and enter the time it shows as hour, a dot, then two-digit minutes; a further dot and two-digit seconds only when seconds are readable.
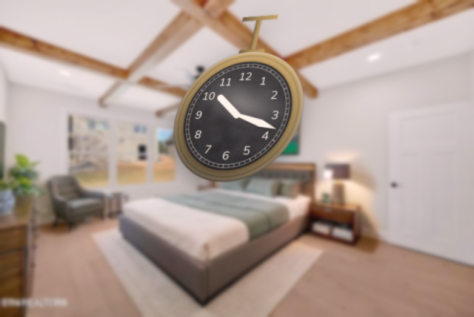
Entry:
10.18
